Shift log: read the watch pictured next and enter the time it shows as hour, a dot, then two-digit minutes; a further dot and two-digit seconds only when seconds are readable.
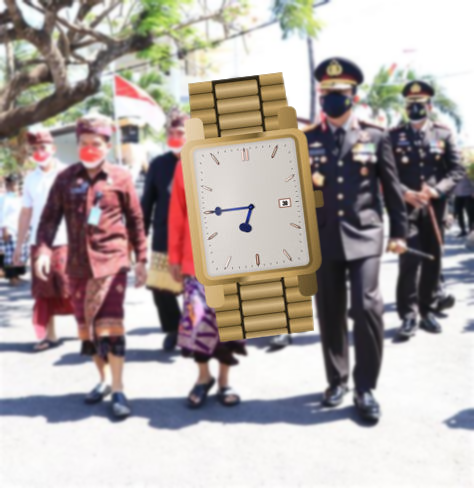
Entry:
6.45
